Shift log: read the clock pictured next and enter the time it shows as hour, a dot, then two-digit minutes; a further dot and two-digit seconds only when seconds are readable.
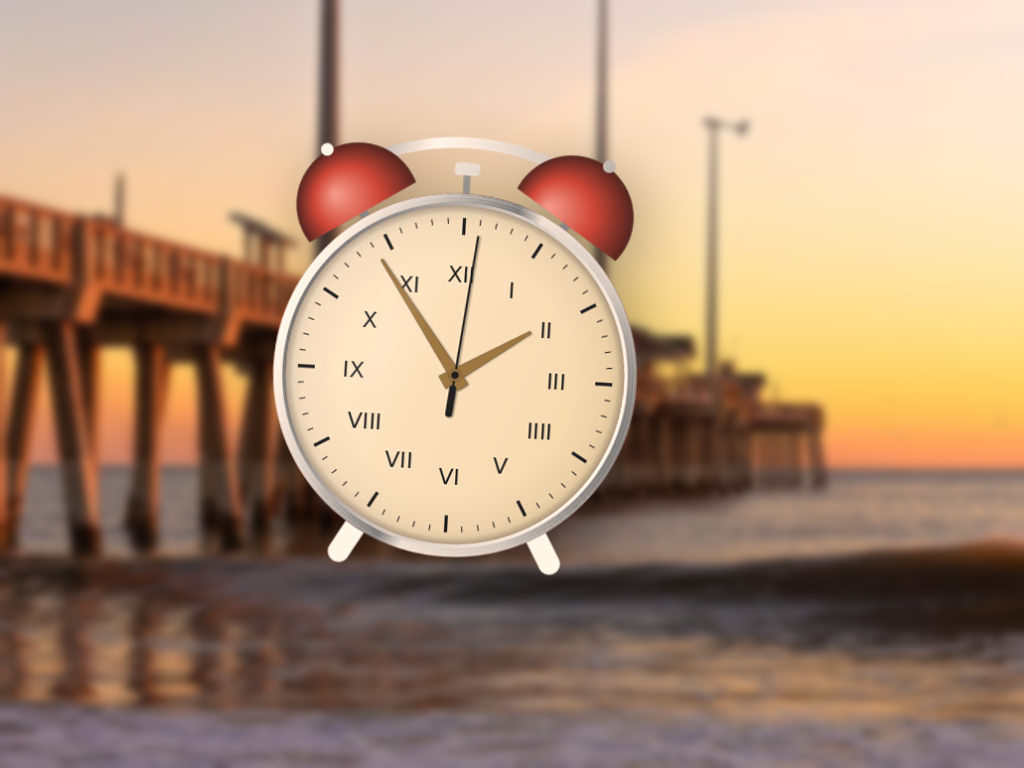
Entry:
1.54.01
